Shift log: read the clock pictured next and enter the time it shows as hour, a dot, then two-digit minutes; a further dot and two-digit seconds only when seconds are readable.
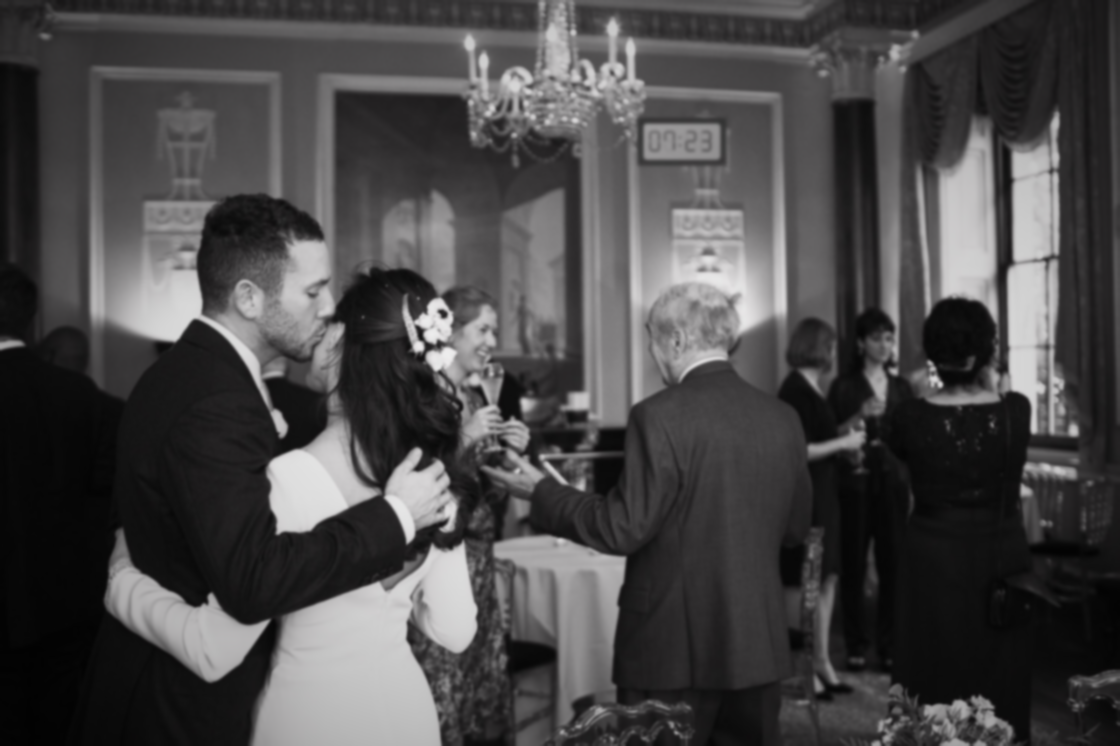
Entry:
7.23
